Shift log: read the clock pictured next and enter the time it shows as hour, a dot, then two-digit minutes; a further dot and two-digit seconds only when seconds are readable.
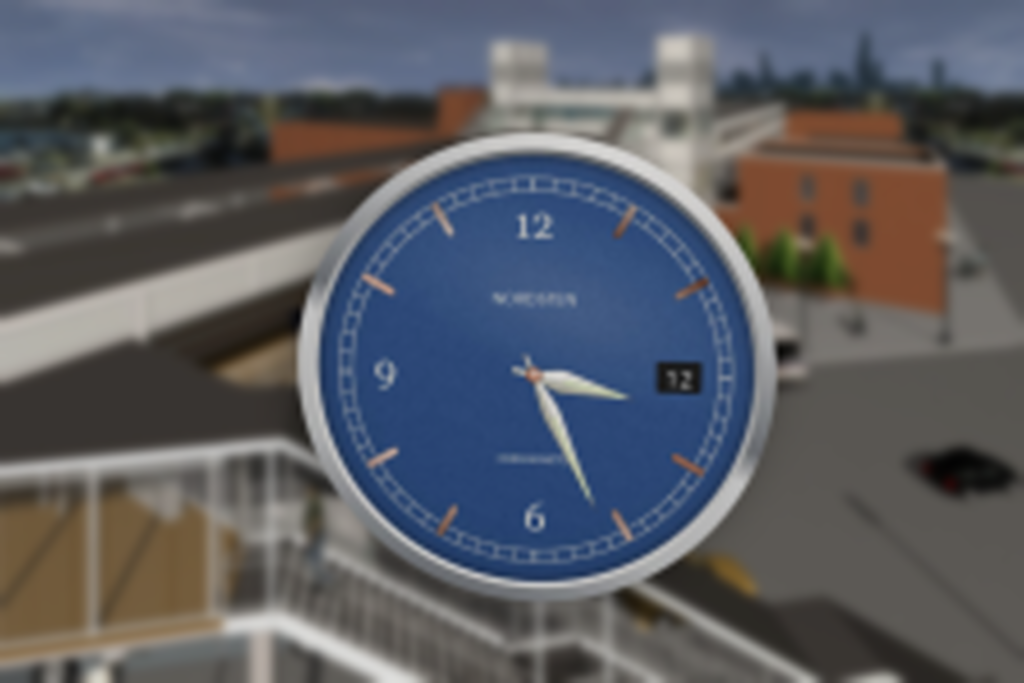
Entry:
3.26
